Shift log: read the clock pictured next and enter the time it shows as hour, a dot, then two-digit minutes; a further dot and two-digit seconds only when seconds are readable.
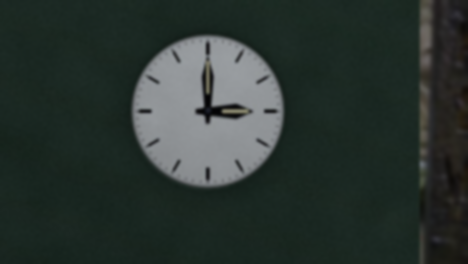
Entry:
3.00
